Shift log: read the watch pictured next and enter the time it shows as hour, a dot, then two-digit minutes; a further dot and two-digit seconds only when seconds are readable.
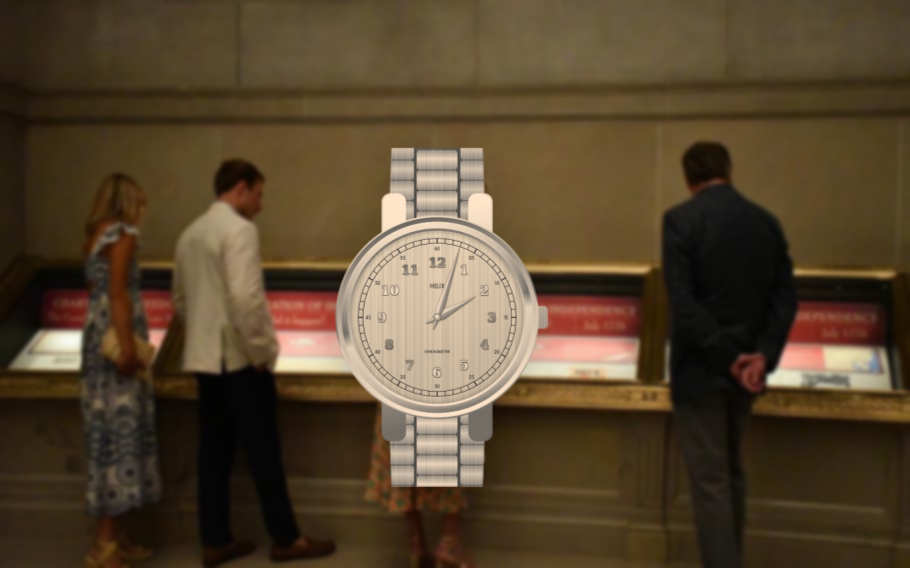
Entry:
2.03
